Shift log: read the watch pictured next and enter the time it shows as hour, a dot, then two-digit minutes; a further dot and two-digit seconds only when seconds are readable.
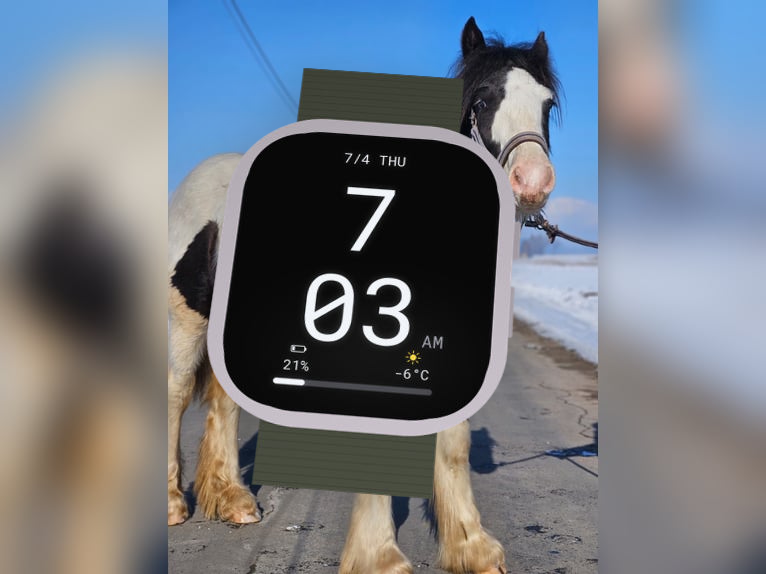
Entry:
7.03
